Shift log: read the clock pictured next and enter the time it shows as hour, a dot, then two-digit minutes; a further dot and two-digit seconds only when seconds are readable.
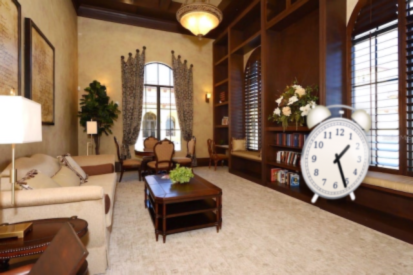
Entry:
1.26
